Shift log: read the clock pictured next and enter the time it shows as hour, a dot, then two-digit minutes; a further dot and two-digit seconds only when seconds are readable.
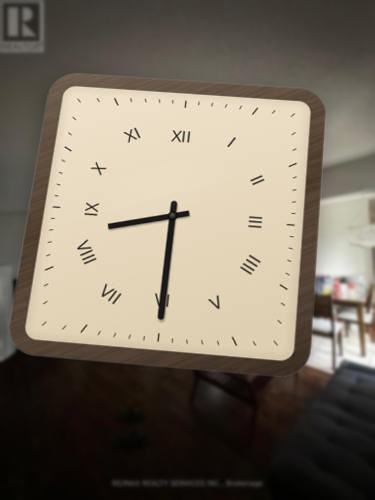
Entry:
8.30
